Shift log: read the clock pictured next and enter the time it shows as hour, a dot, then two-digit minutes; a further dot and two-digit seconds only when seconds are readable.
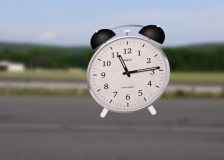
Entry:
11.14
